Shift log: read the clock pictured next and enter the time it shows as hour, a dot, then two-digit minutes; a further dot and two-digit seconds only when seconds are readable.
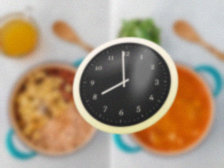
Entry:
7.59
